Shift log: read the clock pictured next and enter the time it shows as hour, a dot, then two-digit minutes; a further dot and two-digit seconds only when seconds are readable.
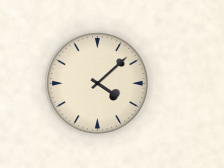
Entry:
4.08
